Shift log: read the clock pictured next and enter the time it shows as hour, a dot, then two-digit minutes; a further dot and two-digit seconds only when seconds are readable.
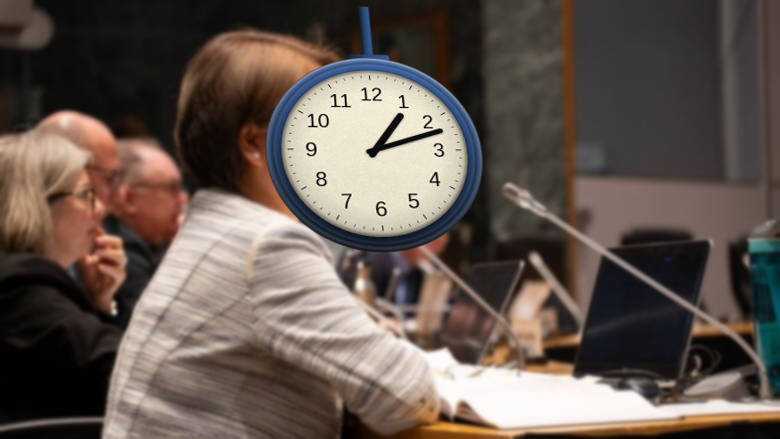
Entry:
1.12
